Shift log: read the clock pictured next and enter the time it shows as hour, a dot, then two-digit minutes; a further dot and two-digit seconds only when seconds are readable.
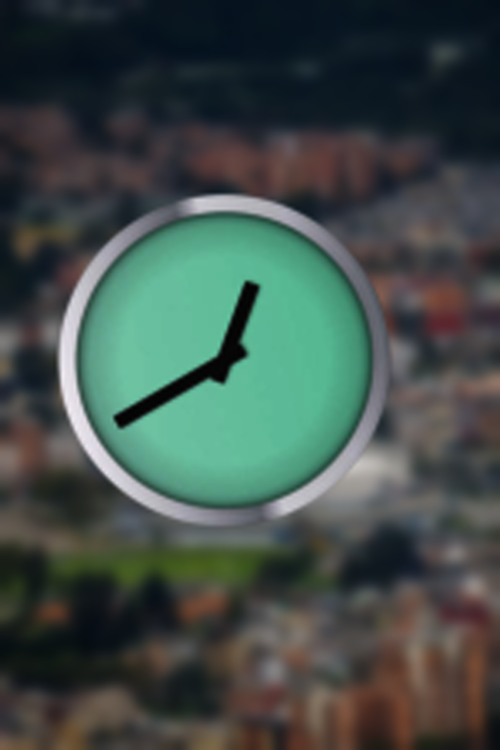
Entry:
12.40
